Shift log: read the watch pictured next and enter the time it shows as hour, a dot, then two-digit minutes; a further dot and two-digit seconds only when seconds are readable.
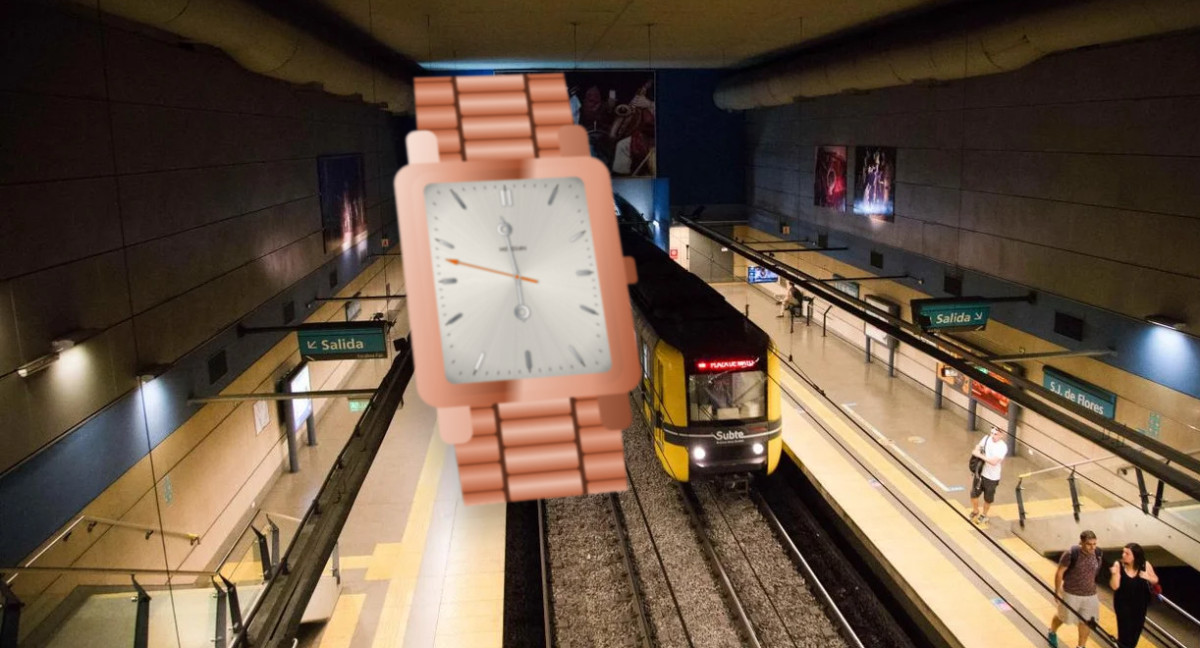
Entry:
5.58.48
